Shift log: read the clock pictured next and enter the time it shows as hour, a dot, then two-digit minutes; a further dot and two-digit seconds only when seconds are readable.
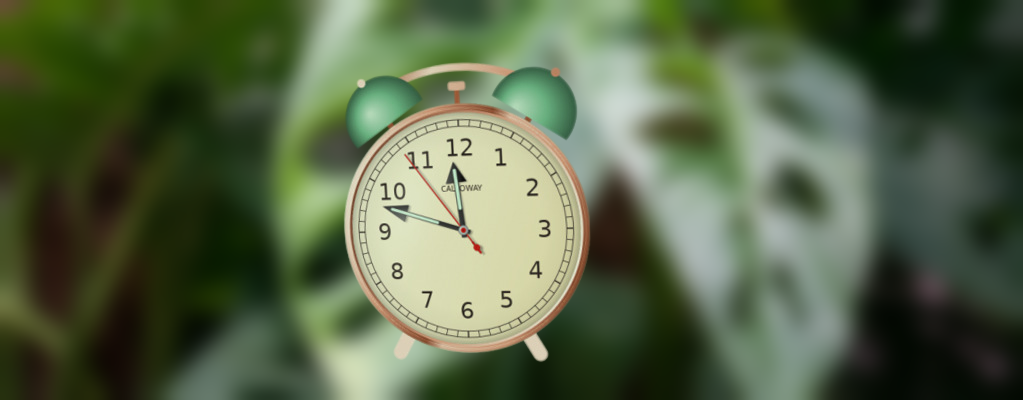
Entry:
11.47.54
